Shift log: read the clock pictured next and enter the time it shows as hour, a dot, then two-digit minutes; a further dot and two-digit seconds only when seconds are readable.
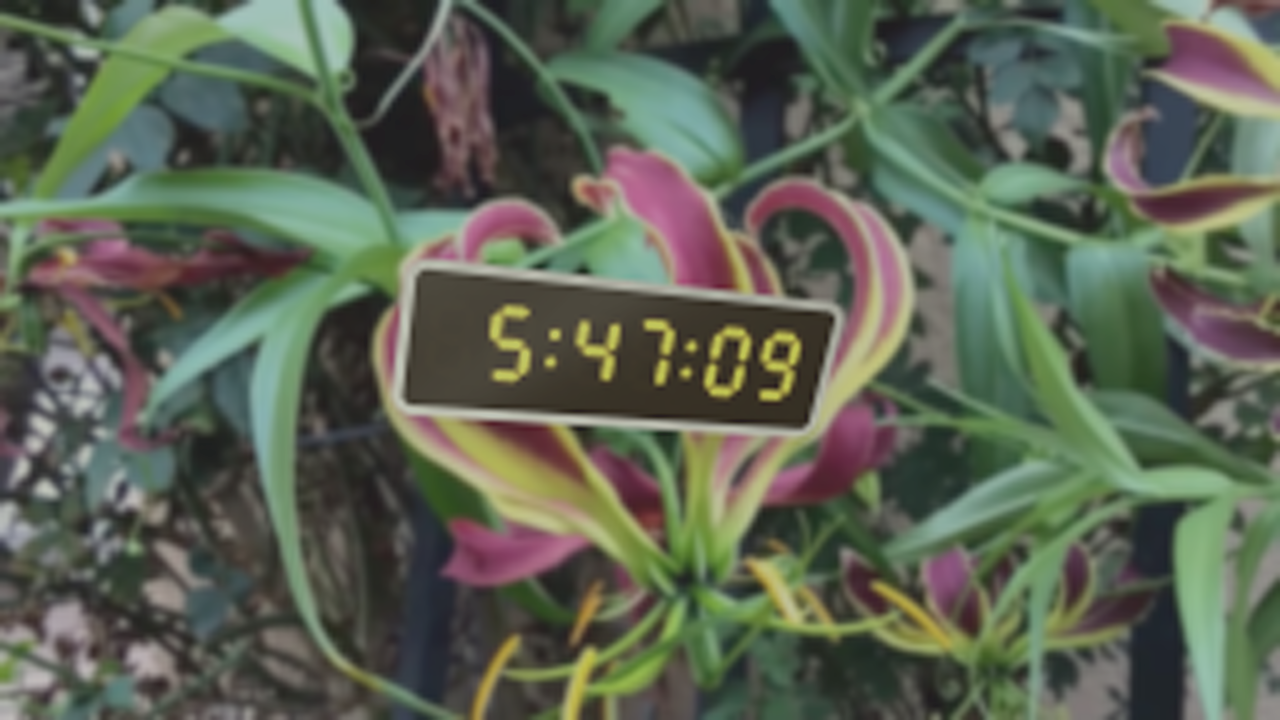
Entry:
5.47.09
